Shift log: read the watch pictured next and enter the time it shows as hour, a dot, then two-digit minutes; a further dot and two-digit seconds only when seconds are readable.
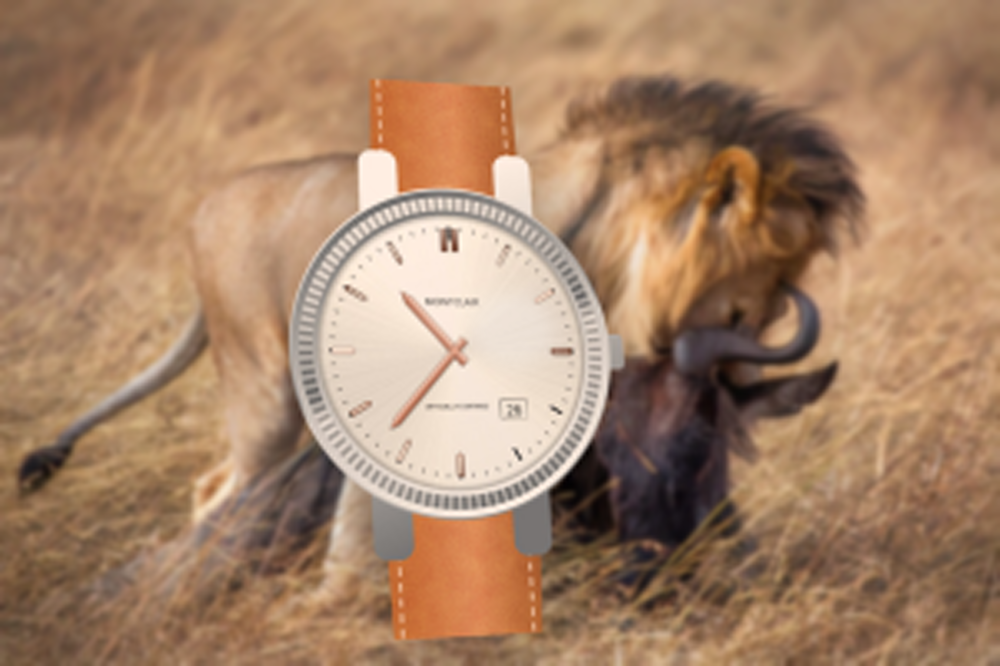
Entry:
10.37
